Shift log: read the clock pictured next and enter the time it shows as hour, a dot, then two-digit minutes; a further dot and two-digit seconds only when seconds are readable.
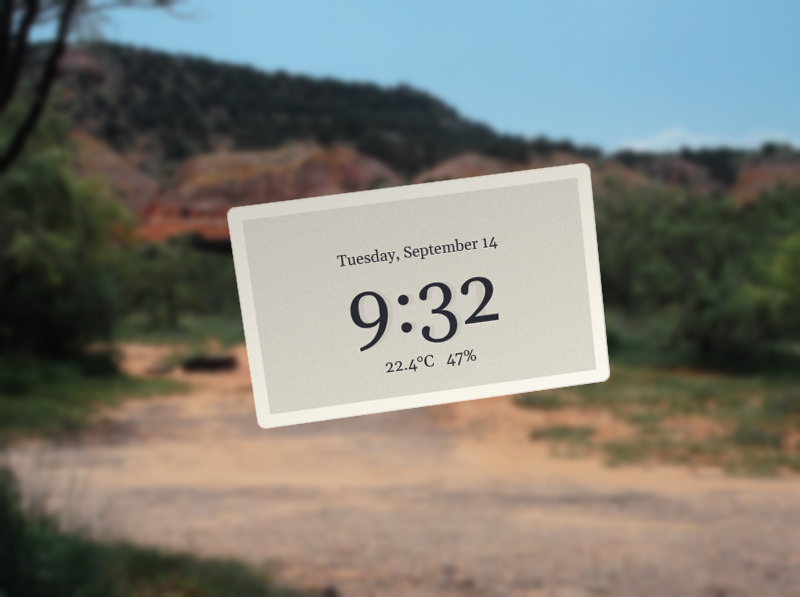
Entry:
9.32
